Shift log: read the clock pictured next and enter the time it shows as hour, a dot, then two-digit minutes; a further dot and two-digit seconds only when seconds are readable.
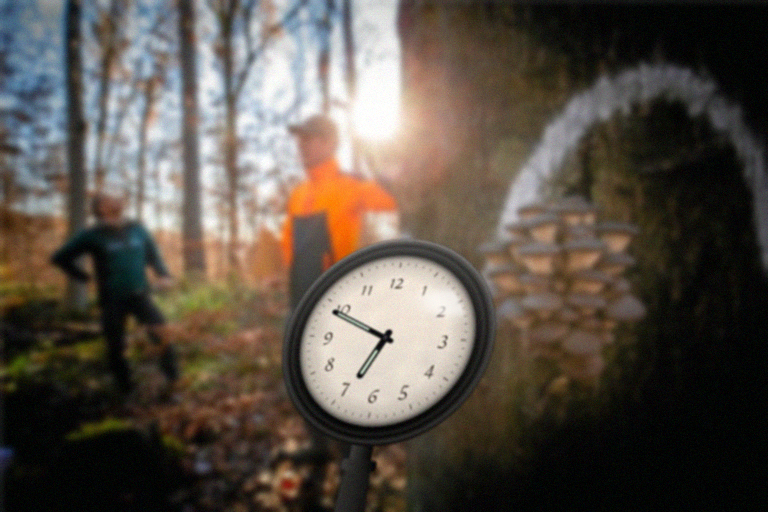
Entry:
6.49
